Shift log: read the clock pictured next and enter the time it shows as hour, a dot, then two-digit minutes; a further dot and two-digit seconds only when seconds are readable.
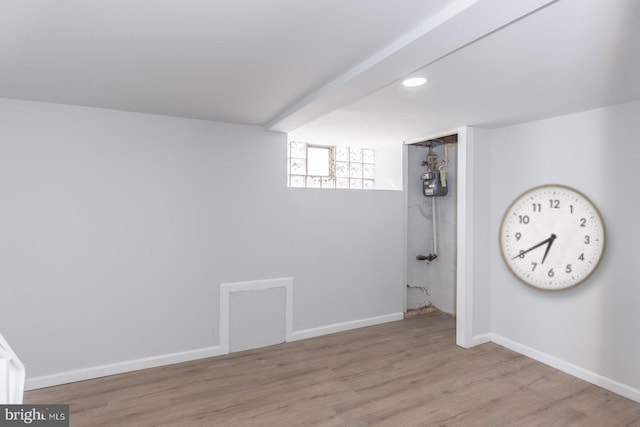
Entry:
6.40
